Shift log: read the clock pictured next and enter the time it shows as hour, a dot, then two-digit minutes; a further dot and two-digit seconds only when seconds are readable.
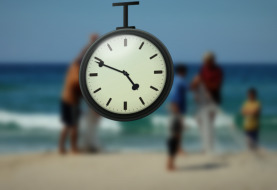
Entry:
4.49
